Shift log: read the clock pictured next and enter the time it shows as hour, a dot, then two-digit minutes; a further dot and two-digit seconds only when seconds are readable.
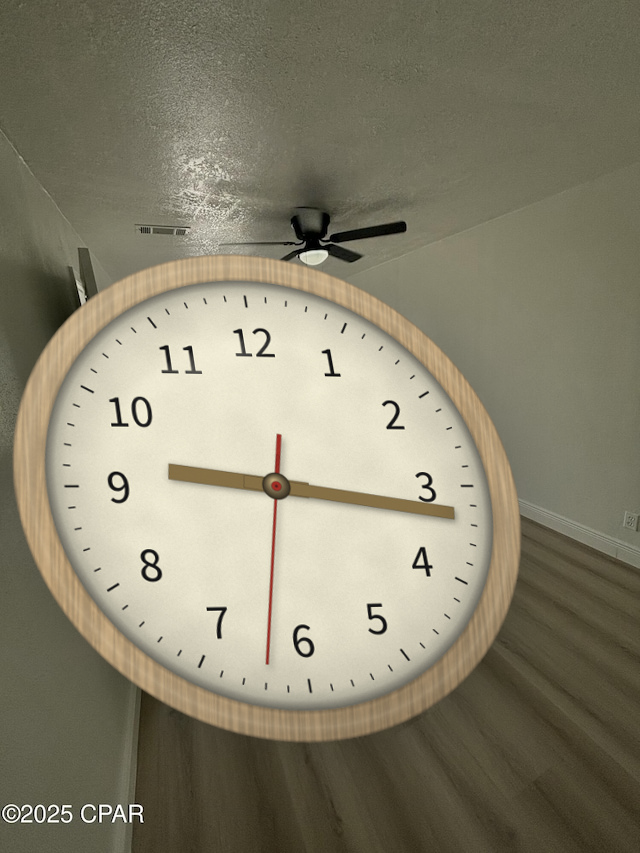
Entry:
9.16.32
